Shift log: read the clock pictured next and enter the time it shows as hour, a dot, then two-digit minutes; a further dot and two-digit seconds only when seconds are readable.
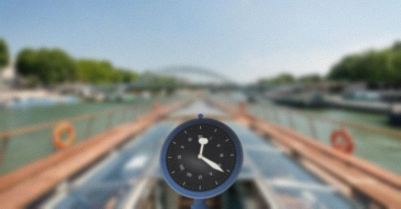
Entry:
12.21
